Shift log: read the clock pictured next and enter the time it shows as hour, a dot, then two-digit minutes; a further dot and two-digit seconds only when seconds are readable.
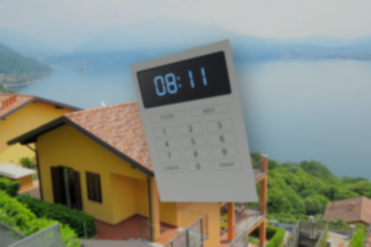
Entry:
8.11
